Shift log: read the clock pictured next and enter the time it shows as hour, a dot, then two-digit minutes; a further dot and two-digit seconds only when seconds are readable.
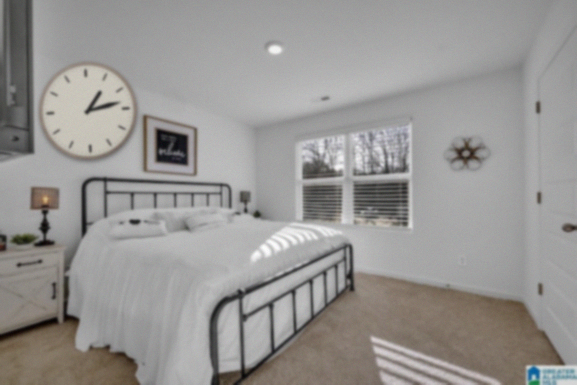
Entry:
1.13
